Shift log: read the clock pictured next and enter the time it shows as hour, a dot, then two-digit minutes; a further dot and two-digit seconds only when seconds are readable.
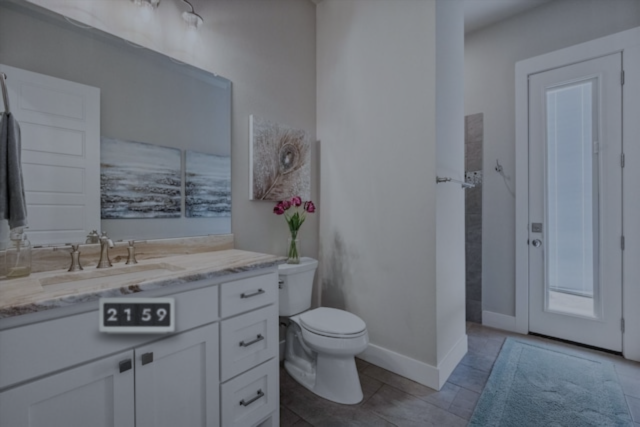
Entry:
21.59
